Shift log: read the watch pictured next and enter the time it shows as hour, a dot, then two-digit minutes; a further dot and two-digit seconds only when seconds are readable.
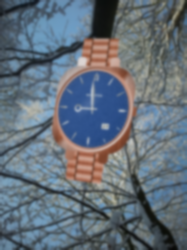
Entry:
8.59
